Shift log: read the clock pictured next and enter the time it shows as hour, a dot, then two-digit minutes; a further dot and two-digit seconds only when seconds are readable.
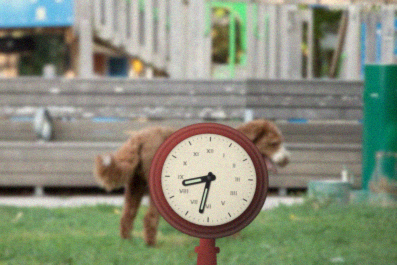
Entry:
8.32
